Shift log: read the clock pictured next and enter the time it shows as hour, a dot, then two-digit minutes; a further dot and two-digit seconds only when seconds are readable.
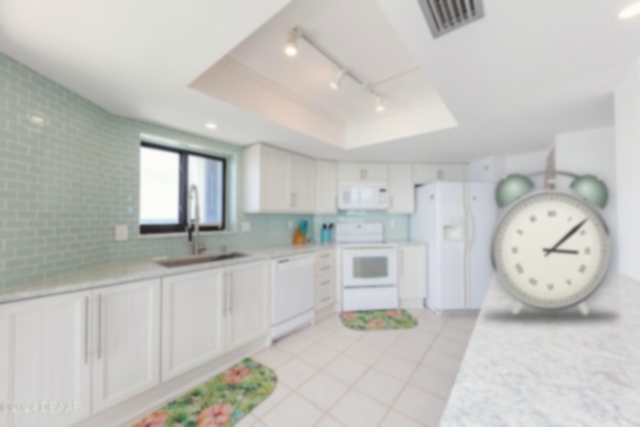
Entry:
3.08
